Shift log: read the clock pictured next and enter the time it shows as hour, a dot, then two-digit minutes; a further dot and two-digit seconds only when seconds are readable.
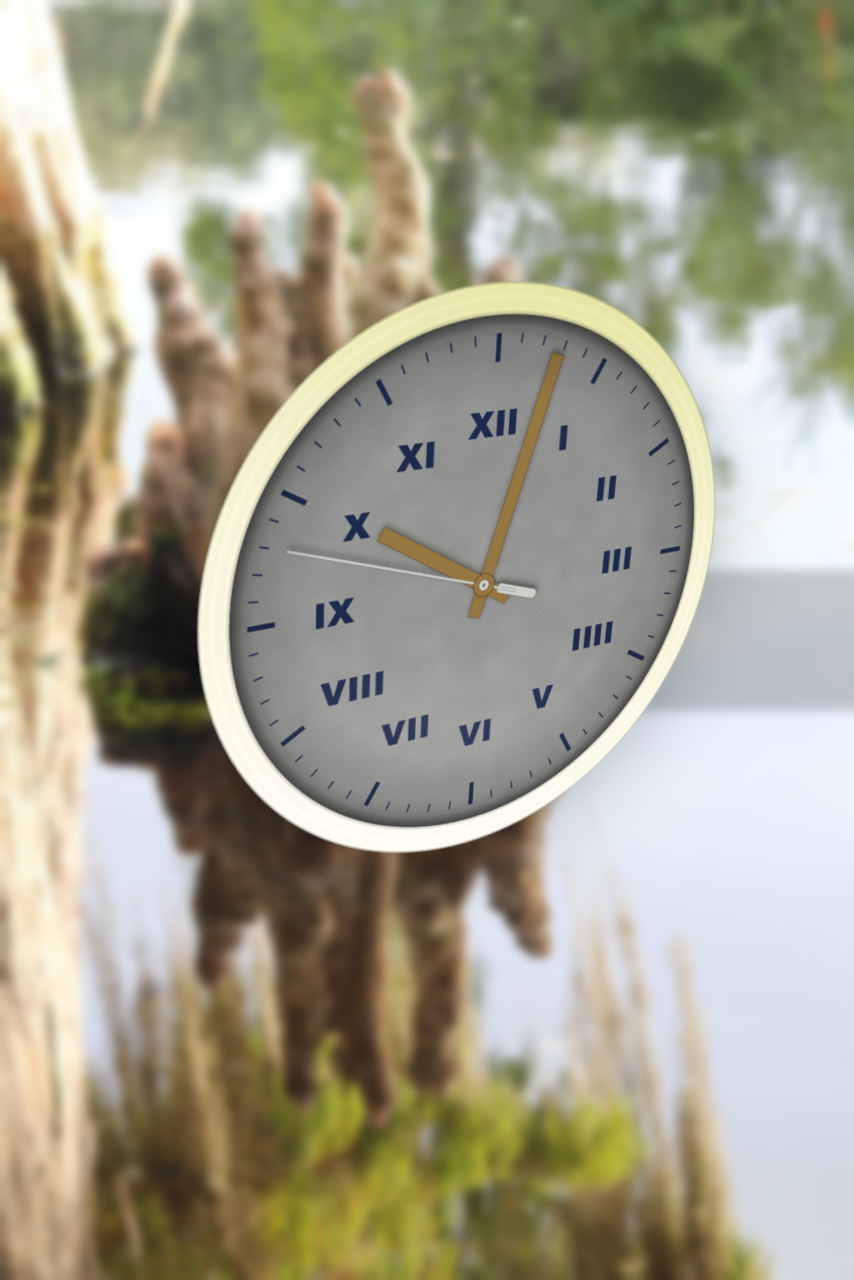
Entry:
10.02.48
